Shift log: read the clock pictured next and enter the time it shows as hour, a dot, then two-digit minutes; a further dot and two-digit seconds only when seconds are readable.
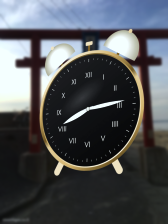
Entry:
8.14
